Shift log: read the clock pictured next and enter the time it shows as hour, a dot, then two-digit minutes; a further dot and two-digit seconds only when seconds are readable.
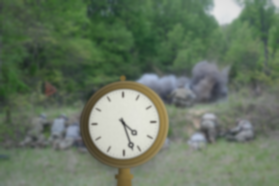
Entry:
4.27
